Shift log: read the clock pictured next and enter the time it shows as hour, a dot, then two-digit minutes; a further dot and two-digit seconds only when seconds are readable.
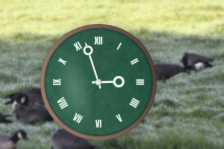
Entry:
2.57
